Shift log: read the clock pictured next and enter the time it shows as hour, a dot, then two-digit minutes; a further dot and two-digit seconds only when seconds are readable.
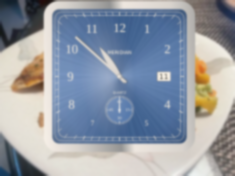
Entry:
10.52
